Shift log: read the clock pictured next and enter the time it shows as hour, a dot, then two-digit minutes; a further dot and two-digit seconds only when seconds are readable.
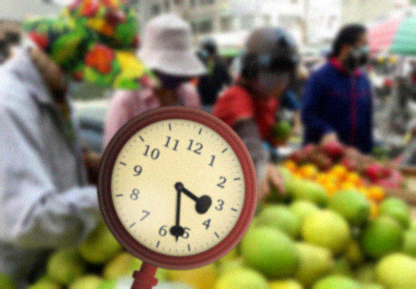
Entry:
3.27
